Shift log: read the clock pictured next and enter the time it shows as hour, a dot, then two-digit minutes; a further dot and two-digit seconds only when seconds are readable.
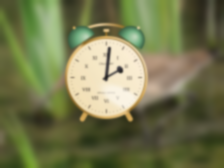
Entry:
2.01
